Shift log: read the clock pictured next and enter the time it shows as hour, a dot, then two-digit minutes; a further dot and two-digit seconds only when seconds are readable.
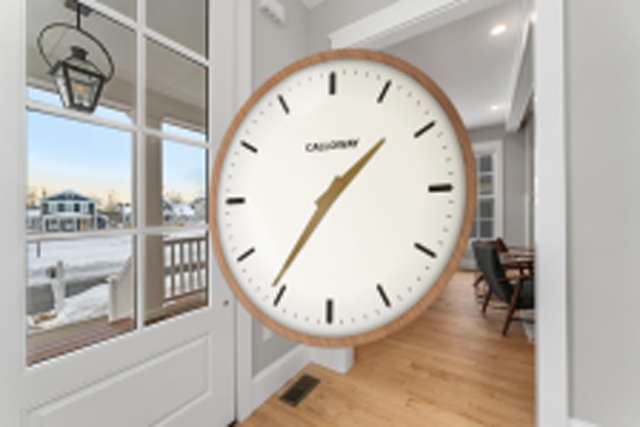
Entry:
1.36
